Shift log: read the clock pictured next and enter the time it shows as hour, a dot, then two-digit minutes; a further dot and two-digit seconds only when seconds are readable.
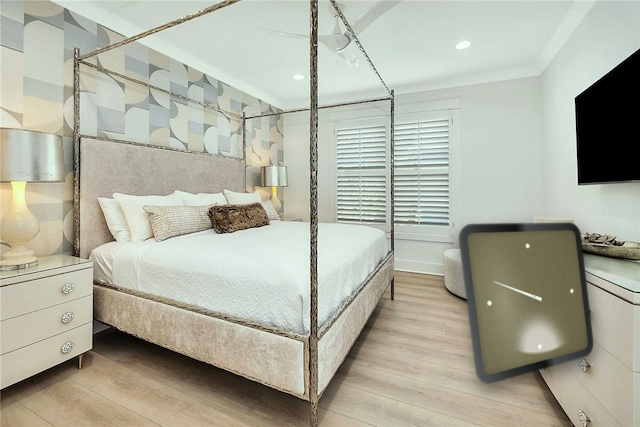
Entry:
9.49
